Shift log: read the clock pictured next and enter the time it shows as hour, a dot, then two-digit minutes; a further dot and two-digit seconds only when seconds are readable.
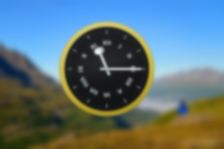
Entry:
11.15
